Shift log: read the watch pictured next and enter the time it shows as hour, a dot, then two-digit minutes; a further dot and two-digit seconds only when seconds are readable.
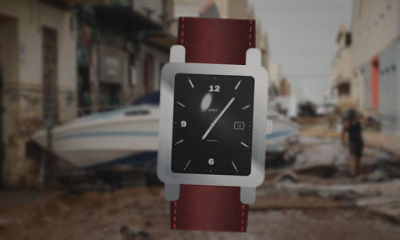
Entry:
7.06
